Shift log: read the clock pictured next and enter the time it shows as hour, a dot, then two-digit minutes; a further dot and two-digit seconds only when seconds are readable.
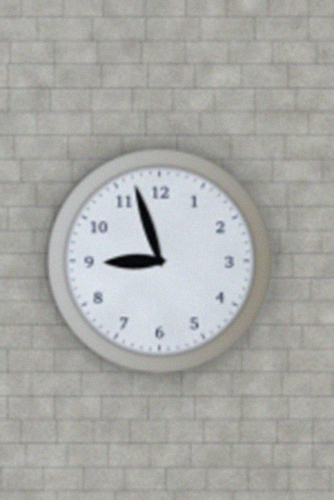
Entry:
8.57
